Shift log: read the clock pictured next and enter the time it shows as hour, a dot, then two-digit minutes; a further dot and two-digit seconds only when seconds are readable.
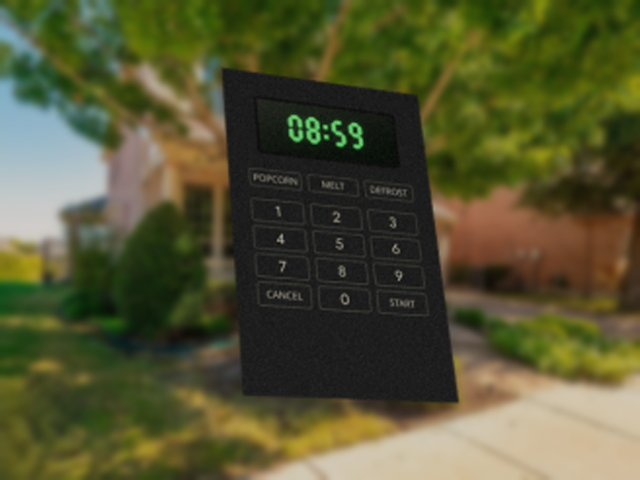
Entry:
8.59
